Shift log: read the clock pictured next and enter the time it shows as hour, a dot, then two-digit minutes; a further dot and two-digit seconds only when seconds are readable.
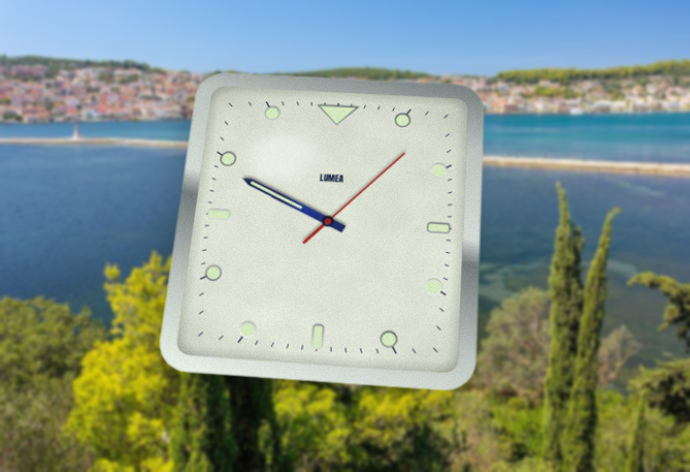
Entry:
9.49.07
